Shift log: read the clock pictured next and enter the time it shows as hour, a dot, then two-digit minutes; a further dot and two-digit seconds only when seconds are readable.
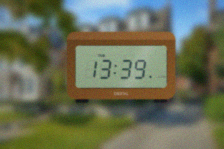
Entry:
13.39
